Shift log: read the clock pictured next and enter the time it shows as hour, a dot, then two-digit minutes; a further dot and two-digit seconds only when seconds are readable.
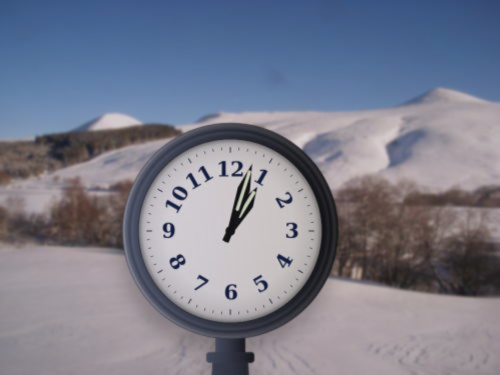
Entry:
1.03
